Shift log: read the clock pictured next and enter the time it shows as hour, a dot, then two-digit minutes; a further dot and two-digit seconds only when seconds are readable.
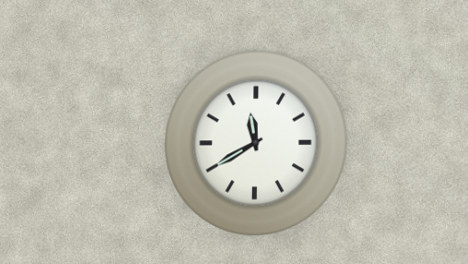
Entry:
11.40
